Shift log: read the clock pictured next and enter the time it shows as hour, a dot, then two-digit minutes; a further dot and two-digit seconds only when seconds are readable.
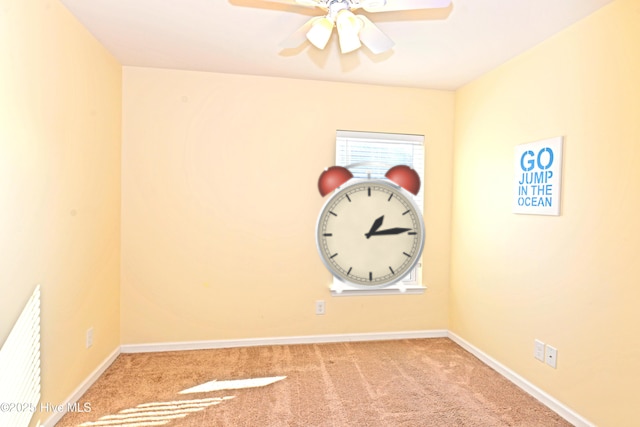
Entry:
1.14
